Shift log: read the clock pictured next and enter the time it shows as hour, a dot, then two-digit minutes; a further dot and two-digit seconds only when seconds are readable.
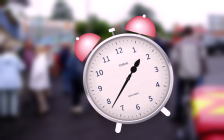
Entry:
1.38
